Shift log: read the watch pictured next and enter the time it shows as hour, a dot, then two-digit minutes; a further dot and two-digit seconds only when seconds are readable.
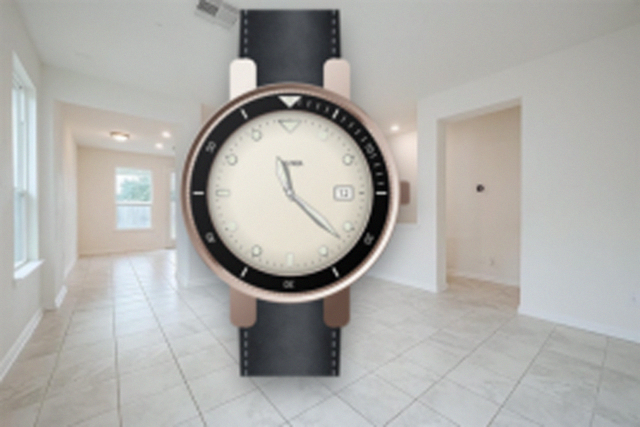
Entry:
11.22
